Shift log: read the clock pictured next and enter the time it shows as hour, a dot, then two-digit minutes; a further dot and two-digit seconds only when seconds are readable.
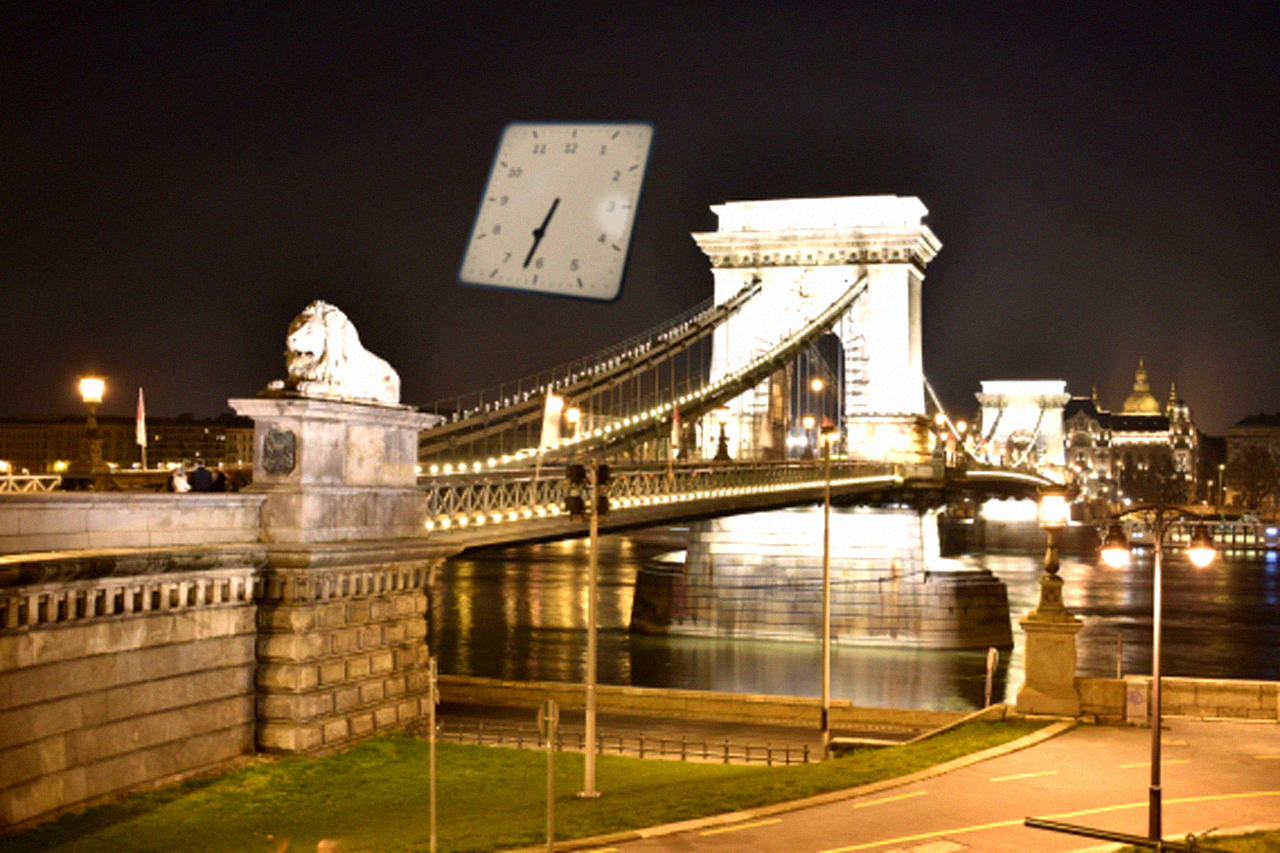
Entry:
6.32
